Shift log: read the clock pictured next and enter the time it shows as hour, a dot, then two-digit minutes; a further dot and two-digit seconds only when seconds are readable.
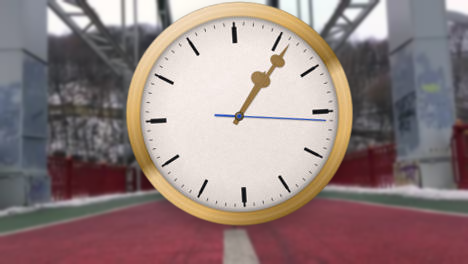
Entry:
1.06.16
